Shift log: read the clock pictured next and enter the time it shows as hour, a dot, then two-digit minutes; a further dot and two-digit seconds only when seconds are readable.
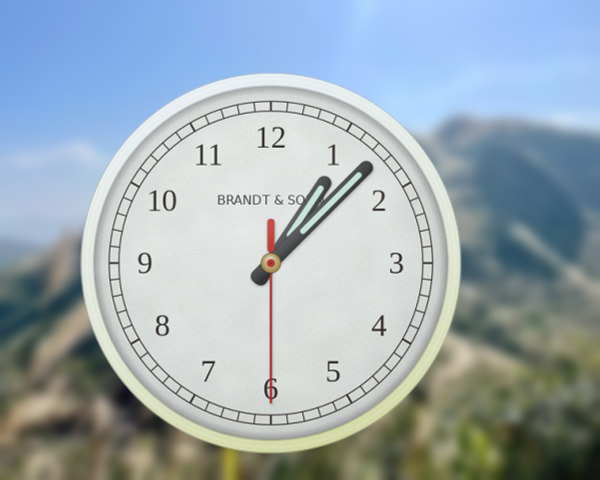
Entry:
1.07.30
